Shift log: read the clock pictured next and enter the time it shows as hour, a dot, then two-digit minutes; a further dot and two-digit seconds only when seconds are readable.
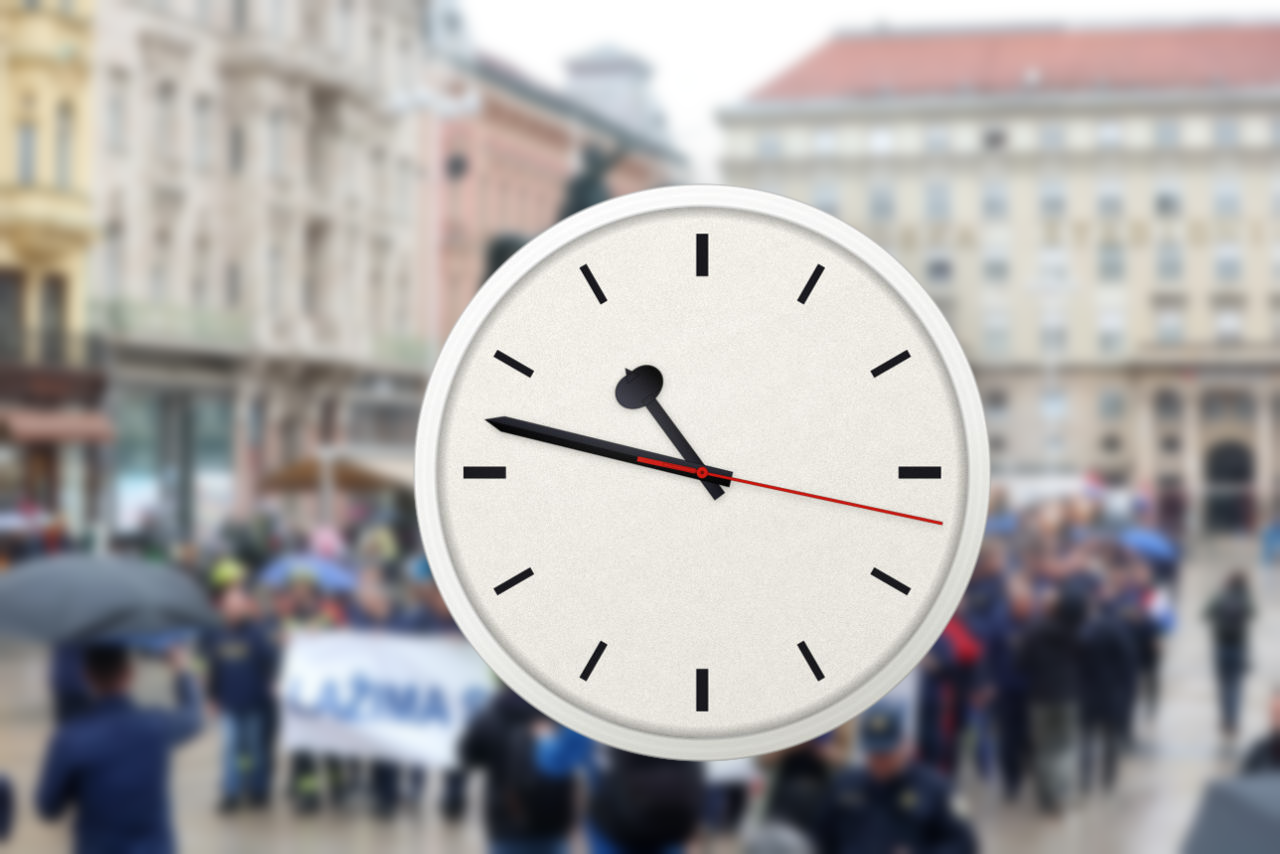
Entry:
10.47.17
